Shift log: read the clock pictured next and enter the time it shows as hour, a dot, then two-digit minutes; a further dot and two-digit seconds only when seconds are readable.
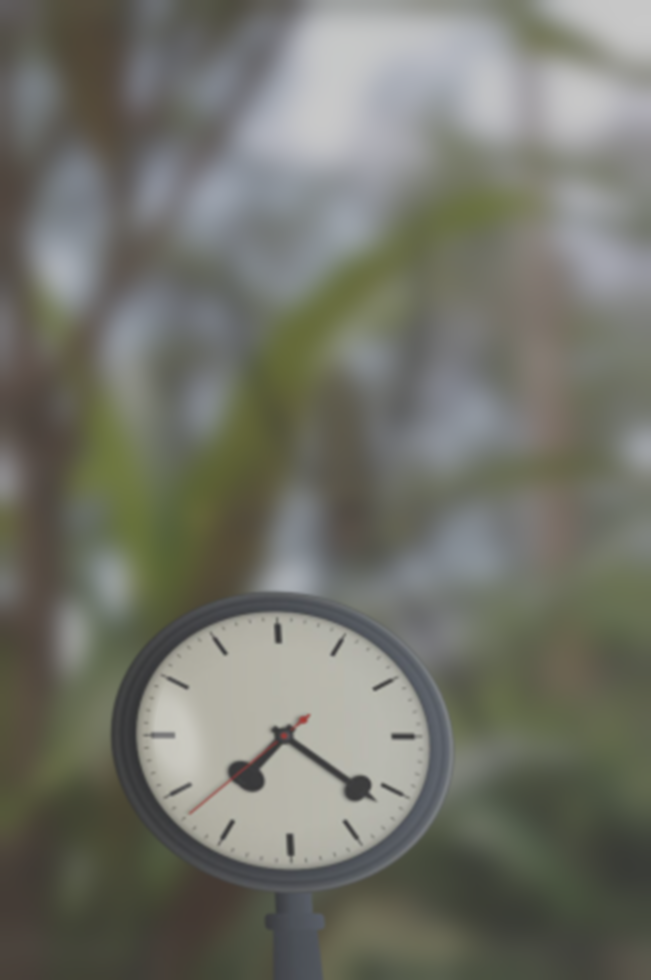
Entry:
7.21.38
